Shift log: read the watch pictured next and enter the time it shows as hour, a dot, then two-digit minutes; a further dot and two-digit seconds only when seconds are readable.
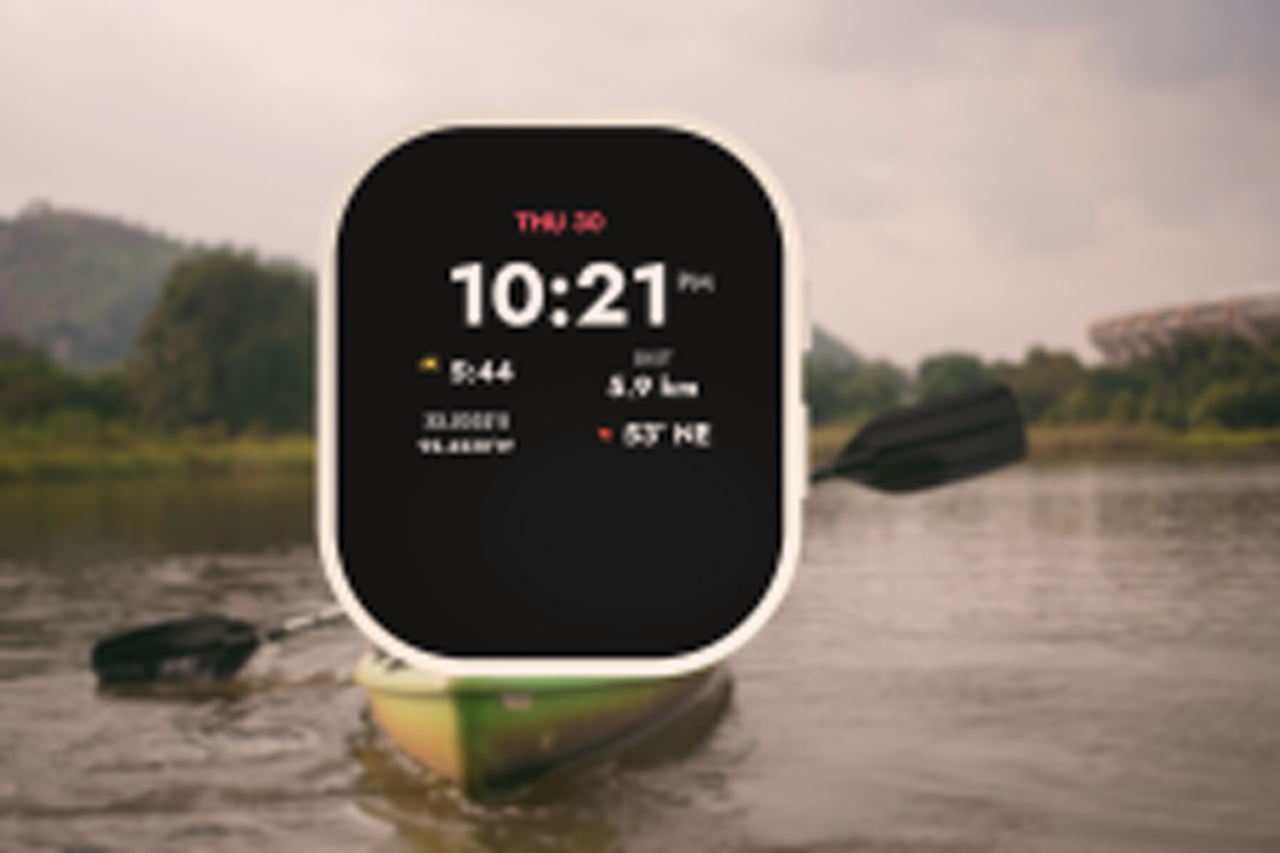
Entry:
10.21
